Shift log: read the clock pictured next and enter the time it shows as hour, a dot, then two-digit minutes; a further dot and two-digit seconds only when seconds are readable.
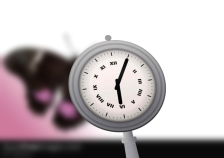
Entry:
6.05
